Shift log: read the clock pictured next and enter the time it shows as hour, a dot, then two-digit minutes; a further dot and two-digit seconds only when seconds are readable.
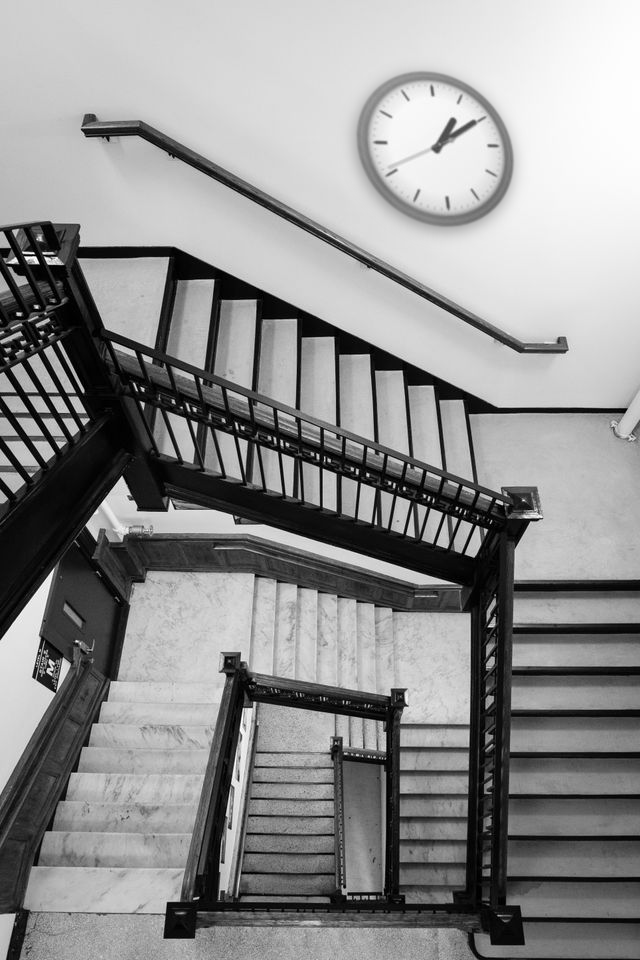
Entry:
1.09.41
